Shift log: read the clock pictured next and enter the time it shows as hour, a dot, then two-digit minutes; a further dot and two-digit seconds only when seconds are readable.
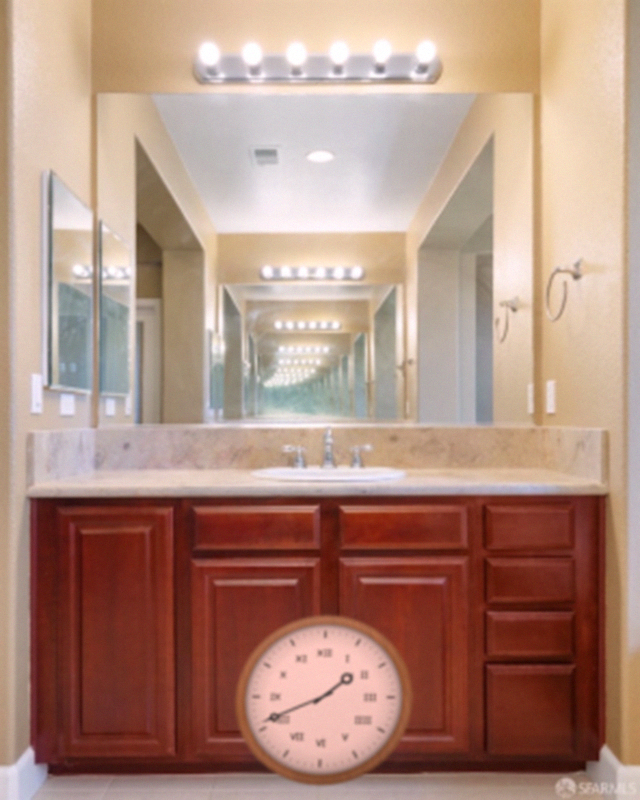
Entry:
1.41
